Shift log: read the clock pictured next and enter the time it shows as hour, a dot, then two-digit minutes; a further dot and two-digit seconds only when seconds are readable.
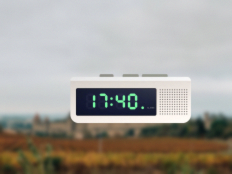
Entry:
17.40
